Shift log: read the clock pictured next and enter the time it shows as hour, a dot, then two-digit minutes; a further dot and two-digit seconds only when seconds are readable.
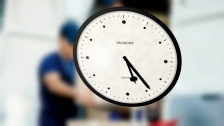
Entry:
5.24
